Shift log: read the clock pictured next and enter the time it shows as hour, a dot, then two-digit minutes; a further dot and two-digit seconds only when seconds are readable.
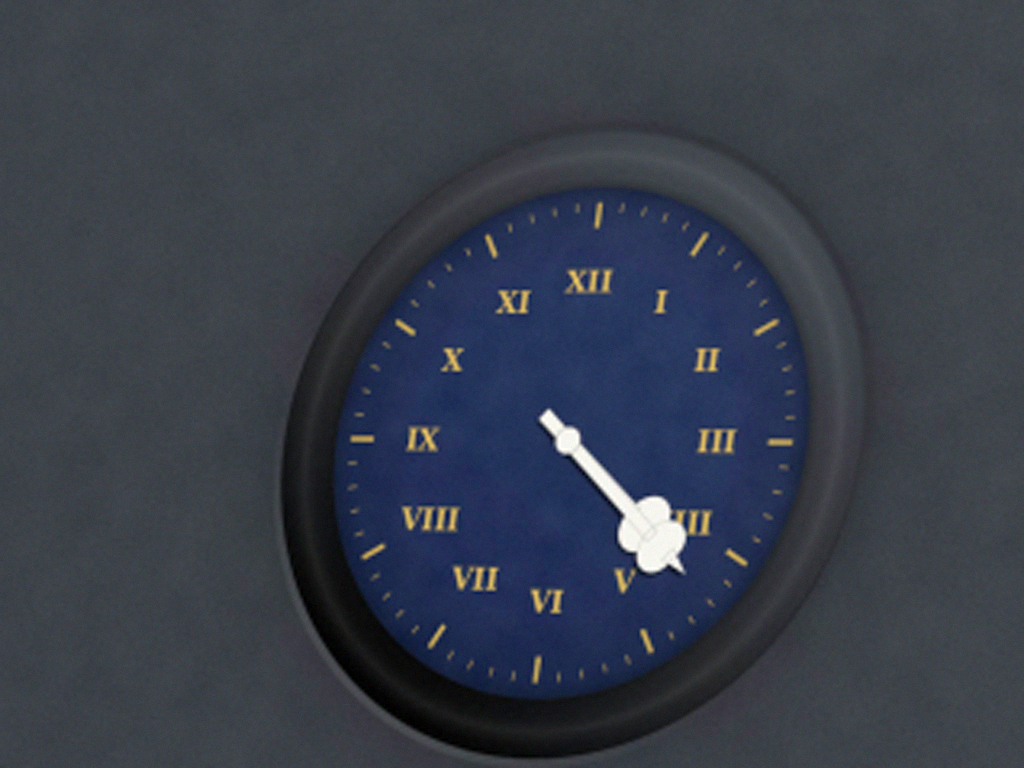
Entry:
4.22
